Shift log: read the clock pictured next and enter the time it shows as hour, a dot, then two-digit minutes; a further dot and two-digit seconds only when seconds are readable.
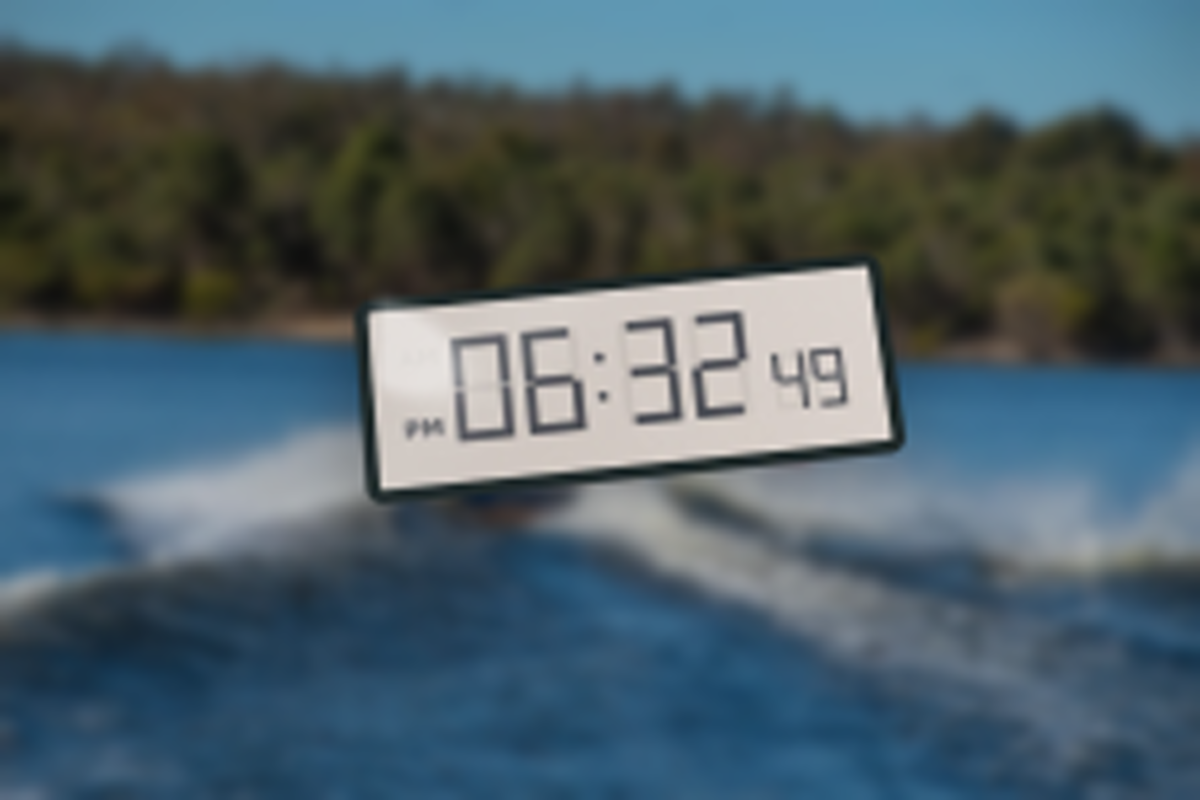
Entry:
6.32.49
